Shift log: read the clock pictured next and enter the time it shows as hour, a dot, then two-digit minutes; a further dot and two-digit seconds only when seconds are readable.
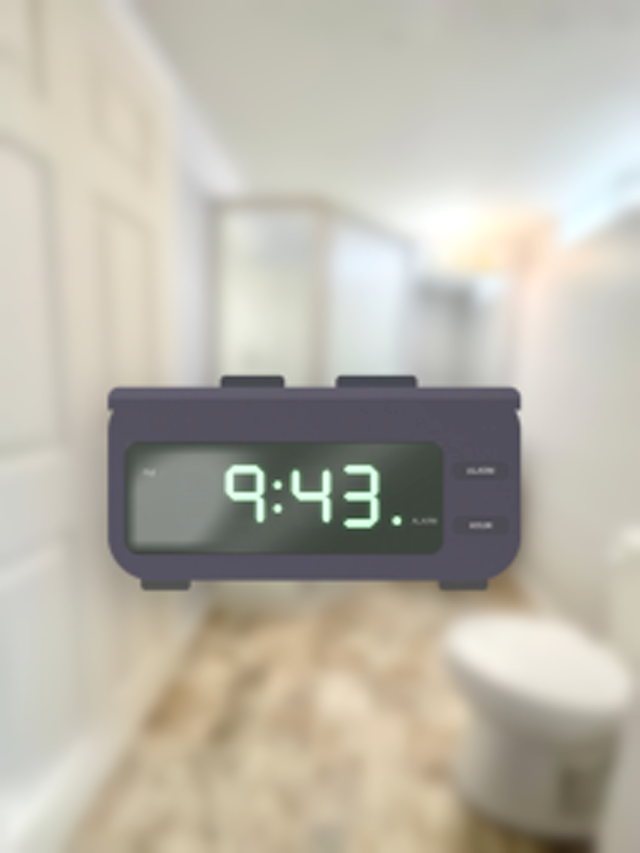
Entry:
9.43
